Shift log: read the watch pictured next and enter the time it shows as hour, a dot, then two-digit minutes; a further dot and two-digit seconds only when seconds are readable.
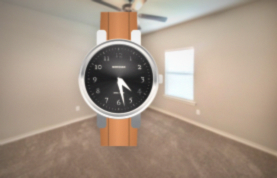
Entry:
4.28
